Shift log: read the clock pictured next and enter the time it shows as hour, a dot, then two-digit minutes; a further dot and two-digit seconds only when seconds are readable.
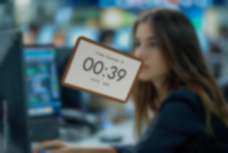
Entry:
0.39
